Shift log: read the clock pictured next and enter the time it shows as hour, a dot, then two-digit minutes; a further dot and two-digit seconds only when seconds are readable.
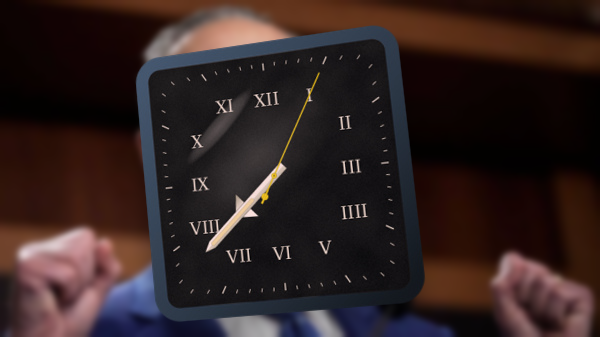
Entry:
7.38.05
